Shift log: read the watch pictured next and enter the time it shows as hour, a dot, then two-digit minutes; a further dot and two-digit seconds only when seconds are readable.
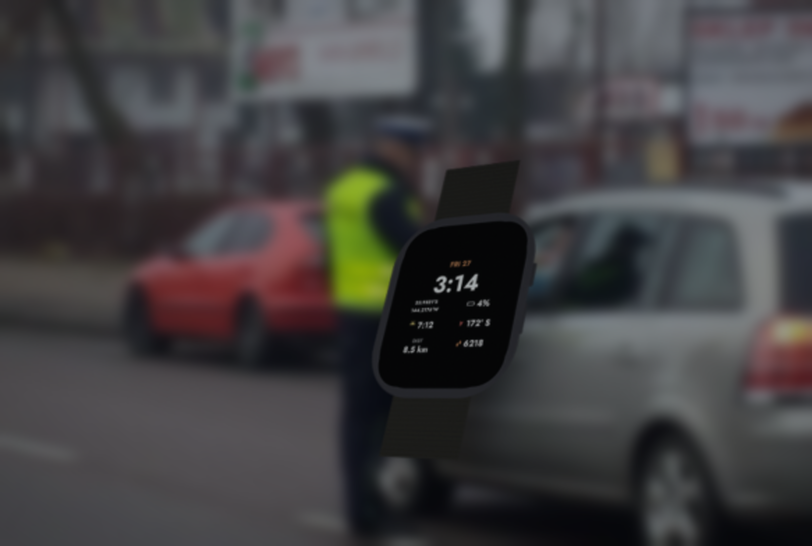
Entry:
3.14
